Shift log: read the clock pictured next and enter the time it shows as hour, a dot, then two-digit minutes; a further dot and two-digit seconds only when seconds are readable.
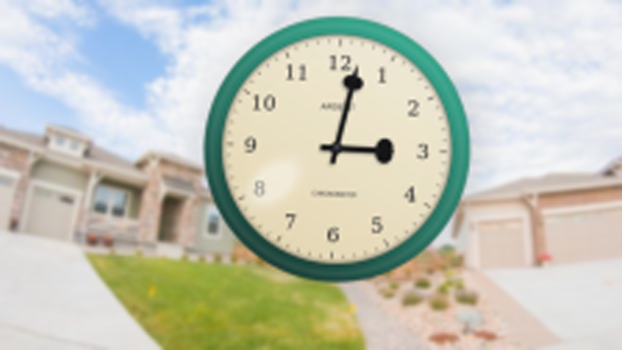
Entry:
3.02
